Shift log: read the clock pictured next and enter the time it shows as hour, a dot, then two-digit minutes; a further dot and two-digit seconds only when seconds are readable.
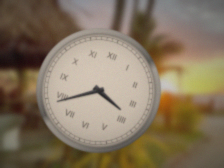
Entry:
3.39
